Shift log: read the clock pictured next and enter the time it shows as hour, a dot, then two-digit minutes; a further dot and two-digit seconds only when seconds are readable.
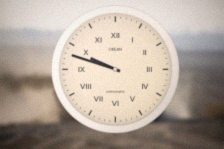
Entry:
9.48
